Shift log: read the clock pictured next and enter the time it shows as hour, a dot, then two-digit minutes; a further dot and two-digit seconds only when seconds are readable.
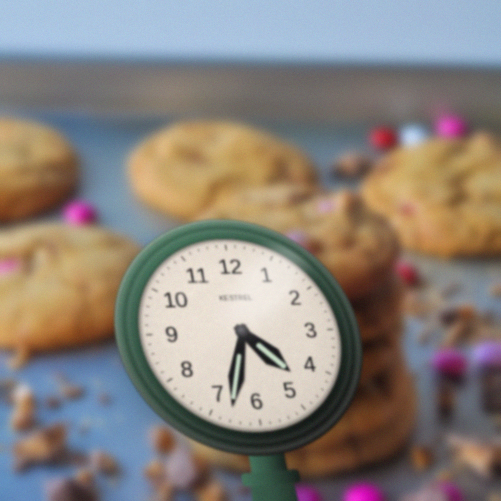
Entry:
4.33
